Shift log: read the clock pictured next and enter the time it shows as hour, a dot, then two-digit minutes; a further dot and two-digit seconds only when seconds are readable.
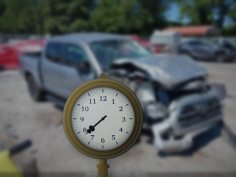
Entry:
7.38
